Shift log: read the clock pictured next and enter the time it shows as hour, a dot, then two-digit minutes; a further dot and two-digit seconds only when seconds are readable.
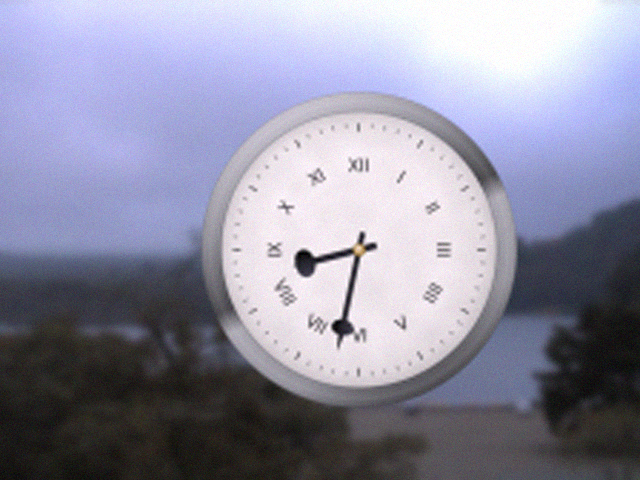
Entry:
8.32
